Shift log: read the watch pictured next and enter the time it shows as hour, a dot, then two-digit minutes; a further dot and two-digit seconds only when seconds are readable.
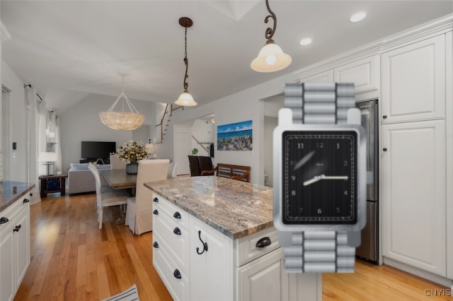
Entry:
8.15
